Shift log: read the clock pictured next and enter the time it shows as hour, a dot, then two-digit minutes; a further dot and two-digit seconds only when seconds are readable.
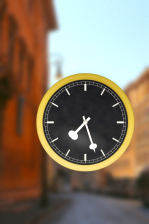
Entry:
7.27
